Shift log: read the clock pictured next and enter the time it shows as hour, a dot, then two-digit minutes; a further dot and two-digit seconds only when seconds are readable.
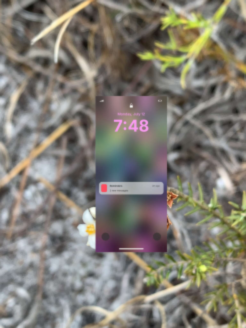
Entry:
7.48
